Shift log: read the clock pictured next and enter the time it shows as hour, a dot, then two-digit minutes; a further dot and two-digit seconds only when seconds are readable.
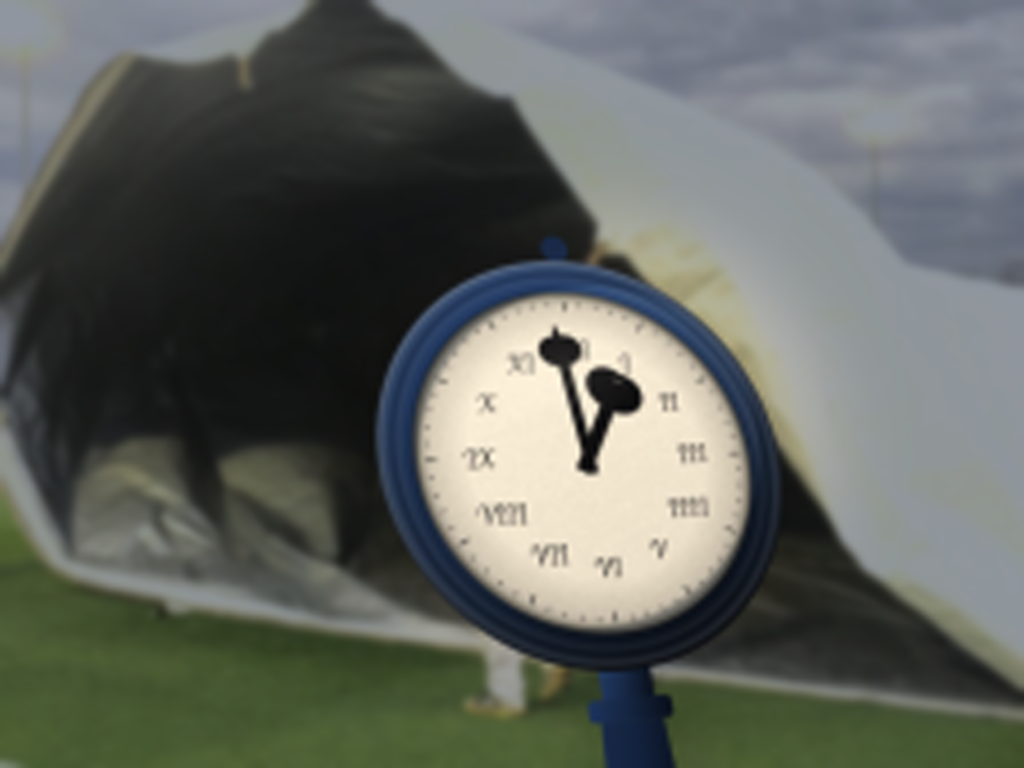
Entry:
12.59
